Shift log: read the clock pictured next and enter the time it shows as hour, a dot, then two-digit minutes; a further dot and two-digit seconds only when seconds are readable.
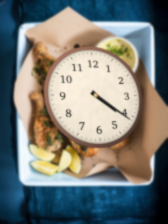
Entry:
4.21
